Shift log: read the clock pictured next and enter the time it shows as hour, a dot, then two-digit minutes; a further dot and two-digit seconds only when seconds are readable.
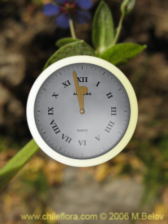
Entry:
11.58
